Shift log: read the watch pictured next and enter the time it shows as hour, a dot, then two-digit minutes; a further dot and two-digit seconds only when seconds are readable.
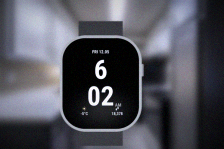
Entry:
6.02
